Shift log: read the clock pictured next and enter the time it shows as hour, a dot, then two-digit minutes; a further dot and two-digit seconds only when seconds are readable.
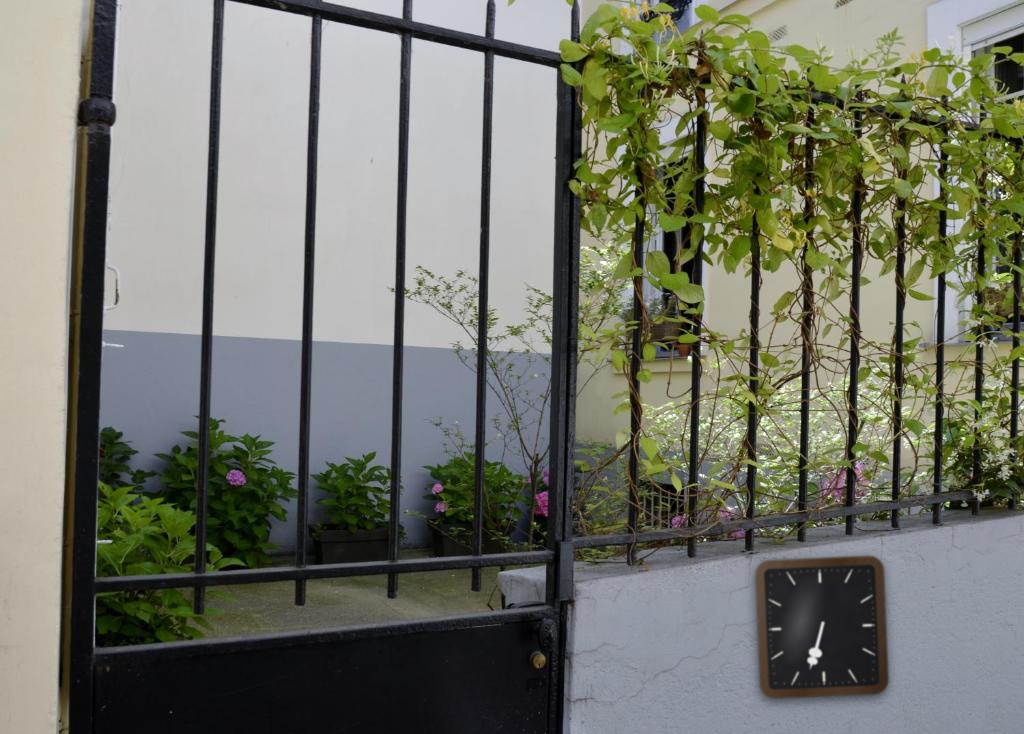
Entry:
6.33
